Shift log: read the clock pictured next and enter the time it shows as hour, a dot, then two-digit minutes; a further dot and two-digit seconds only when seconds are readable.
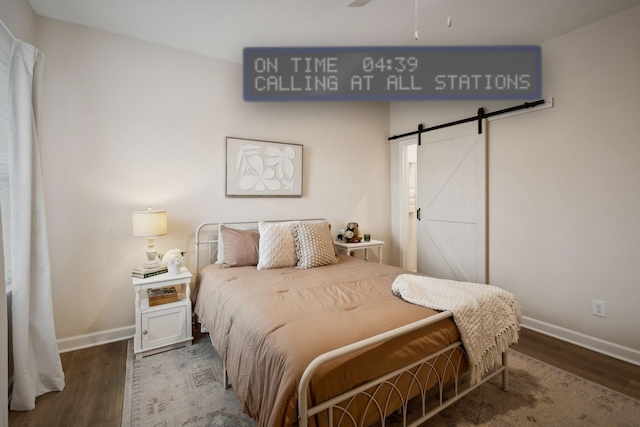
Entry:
4.39
